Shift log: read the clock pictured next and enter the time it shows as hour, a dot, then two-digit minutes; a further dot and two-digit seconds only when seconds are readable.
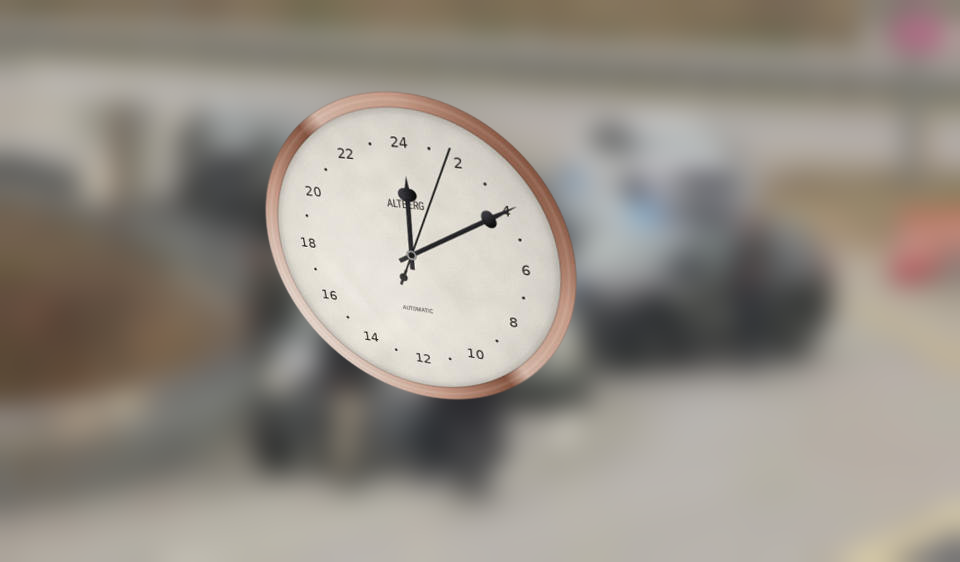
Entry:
0.10.04
